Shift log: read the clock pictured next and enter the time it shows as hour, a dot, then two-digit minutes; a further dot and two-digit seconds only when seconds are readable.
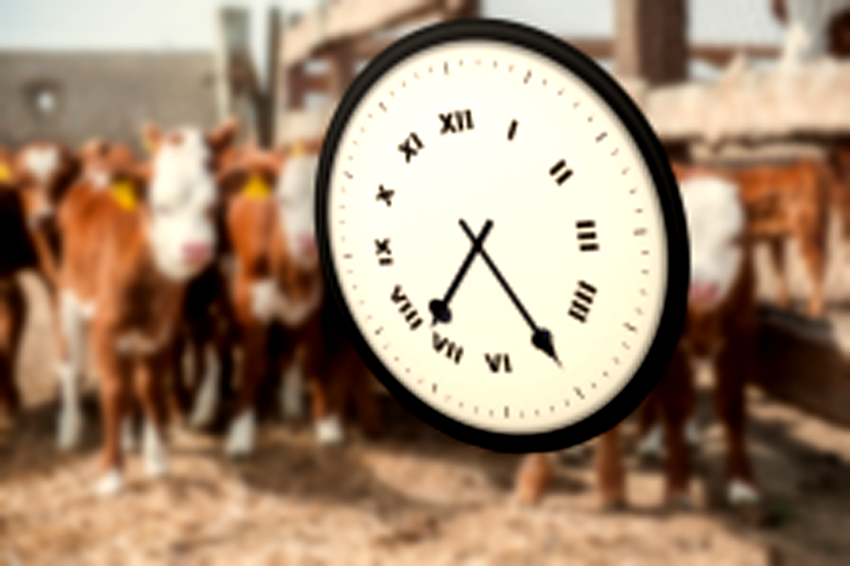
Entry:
7.25
